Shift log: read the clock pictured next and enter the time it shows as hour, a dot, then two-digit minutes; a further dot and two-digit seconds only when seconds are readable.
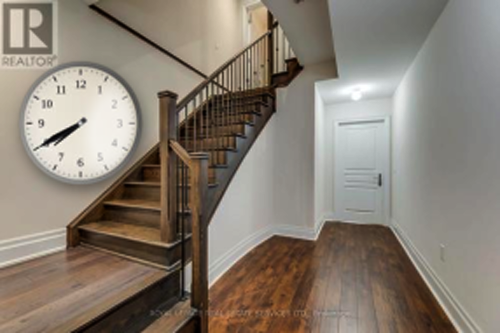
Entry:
7.40
